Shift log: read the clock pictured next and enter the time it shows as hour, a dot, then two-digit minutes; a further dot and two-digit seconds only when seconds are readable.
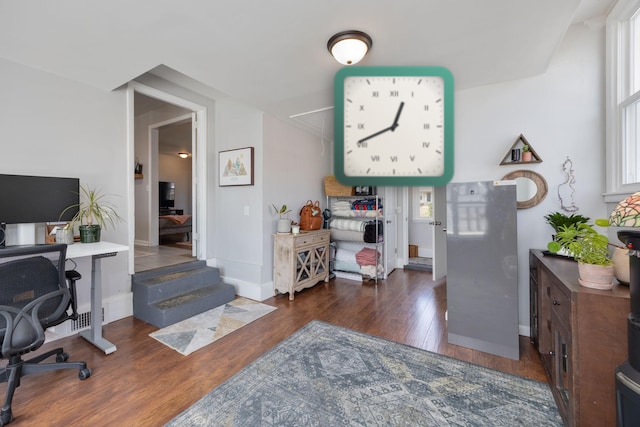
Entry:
12.41
